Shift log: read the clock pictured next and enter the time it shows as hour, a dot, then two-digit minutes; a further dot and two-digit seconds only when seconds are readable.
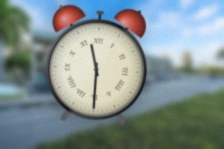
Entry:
11.30
